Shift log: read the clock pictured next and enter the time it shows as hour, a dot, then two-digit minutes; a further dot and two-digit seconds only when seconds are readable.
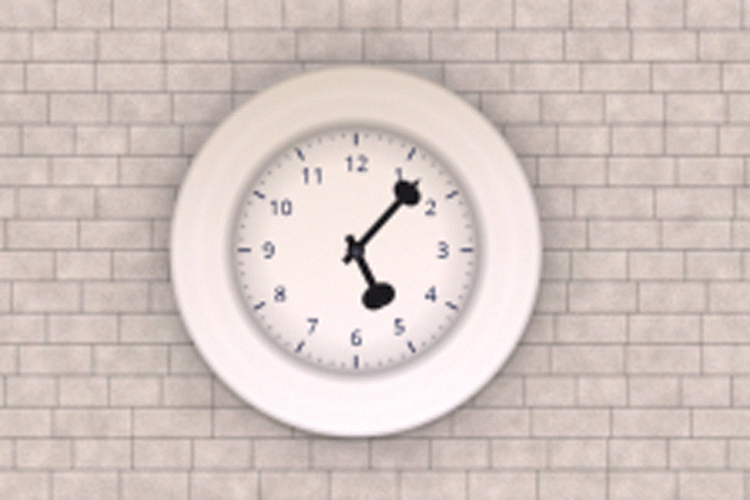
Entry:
5.07
